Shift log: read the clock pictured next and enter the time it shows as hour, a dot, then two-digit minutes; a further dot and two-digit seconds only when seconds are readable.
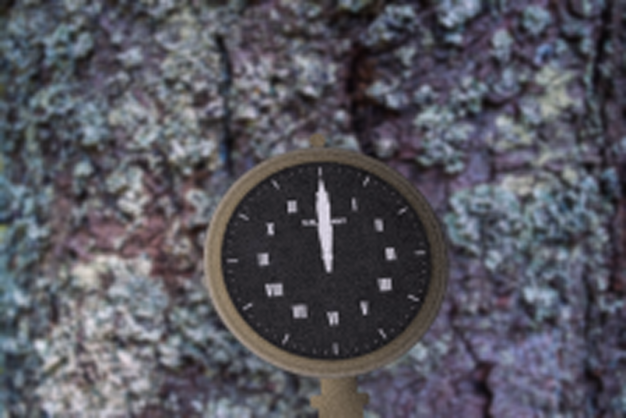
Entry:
12.00
